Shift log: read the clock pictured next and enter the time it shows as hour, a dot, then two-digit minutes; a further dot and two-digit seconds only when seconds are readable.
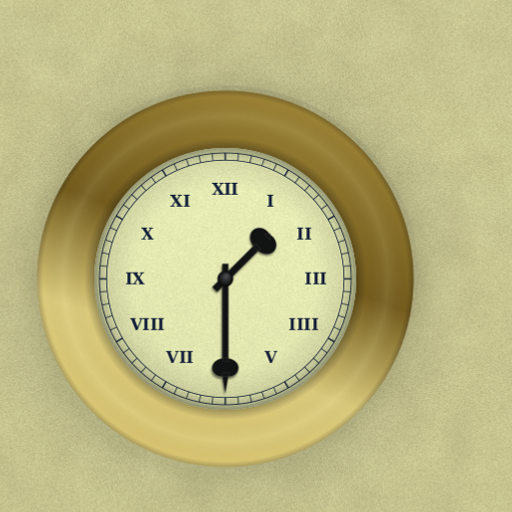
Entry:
1.30
